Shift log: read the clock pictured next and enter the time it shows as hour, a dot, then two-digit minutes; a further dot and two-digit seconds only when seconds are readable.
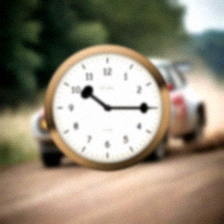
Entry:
10.15
